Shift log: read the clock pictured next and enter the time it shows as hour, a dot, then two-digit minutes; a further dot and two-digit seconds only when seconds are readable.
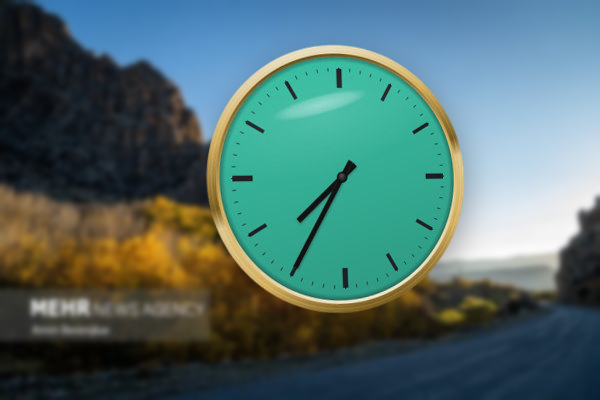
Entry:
7.35
